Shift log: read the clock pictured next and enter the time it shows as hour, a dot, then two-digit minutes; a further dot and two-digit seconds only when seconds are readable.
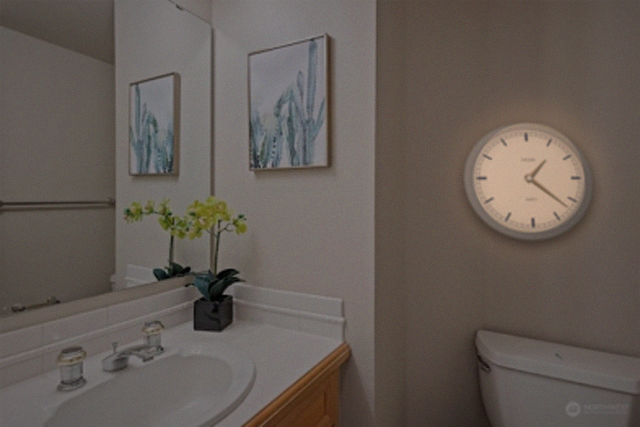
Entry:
1.22
